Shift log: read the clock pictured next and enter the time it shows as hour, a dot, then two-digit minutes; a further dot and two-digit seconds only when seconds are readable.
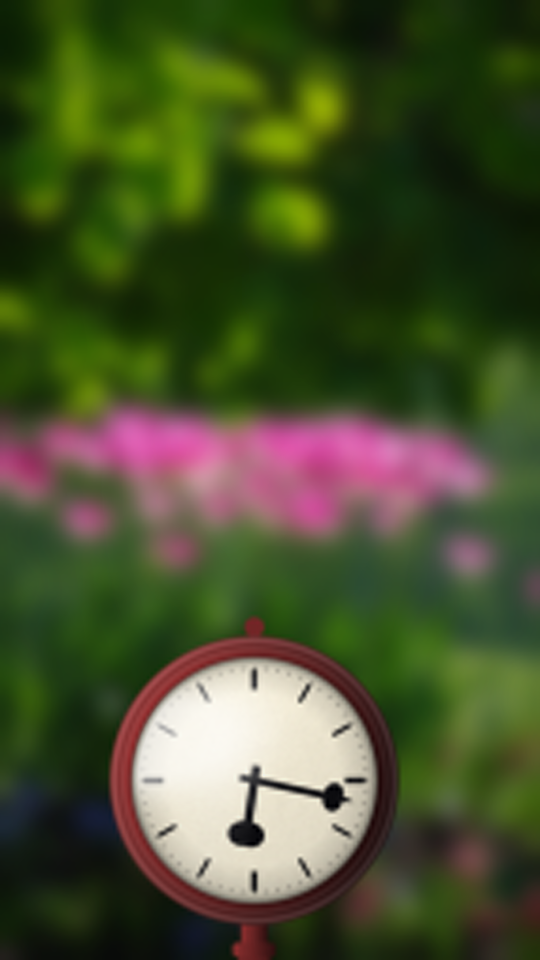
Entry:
6.17
